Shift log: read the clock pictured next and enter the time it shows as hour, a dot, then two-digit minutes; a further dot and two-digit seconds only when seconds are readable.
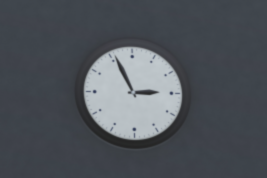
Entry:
2.56
